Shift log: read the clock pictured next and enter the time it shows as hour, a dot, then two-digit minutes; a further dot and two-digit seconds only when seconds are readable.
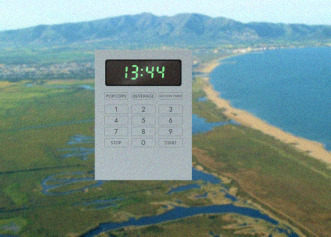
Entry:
13.44
